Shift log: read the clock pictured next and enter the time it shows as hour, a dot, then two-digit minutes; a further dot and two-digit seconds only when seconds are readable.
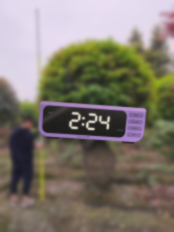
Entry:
2.24
